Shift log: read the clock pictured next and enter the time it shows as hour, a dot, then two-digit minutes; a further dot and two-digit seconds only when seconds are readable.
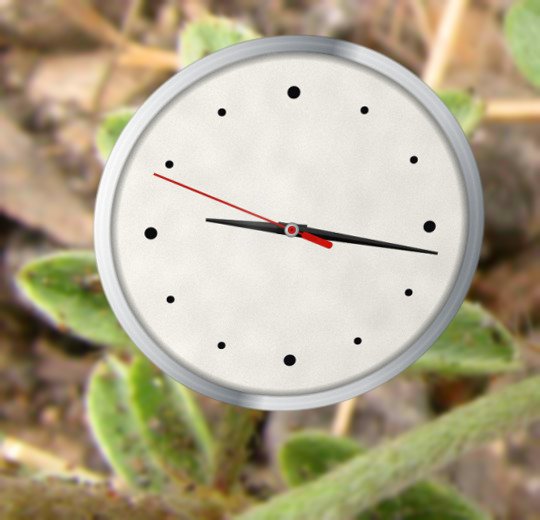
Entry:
9.16.49
